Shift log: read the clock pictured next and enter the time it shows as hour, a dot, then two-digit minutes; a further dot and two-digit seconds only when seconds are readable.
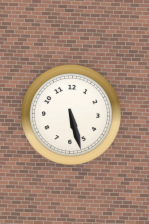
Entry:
5.27
